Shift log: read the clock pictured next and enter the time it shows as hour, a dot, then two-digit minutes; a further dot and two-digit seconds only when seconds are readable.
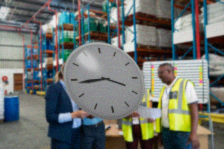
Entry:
3.44
